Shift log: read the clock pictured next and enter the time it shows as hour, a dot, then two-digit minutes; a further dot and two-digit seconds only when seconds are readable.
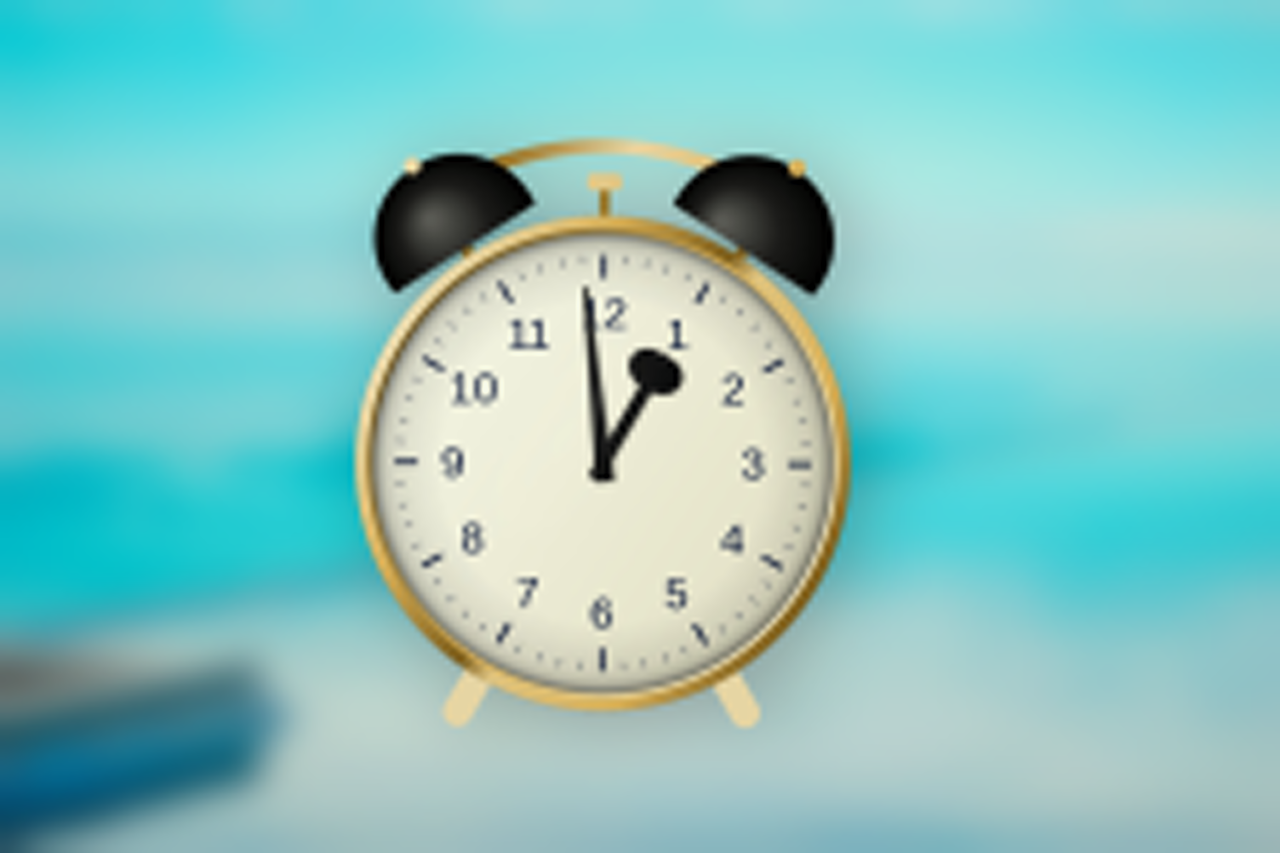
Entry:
12.59
